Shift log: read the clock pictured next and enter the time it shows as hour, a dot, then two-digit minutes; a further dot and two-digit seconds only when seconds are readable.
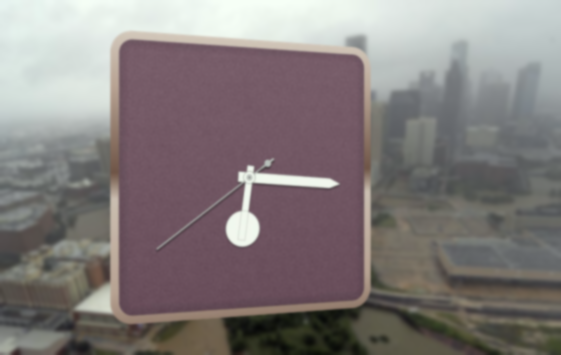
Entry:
6.15.39
